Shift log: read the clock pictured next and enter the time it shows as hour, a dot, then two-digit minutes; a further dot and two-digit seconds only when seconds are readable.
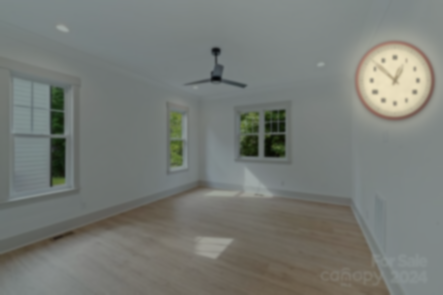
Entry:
12.52
